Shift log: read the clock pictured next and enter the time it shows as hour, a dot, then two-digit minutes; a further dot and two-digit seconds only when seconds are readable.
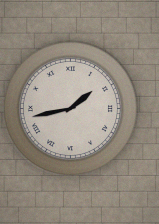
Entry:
1.43
